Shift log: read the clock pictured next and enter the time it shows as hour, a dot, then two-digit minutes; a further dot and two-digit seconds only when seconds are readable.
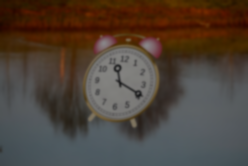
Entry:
11.19
